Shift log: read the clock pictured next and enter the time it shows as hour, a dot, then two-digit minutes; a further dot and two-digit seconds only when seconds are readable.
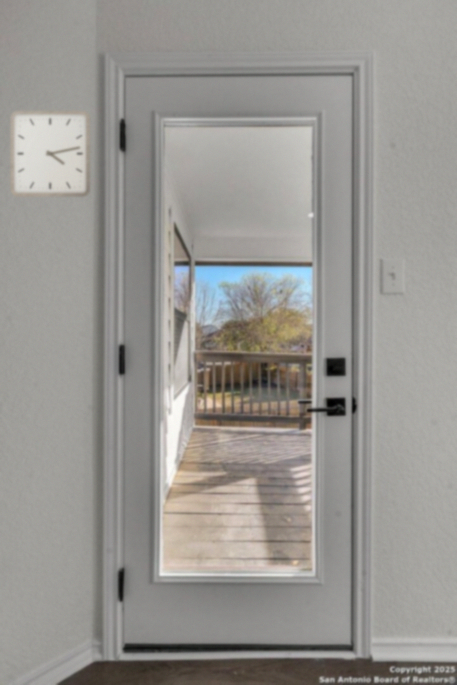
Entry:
4.13
